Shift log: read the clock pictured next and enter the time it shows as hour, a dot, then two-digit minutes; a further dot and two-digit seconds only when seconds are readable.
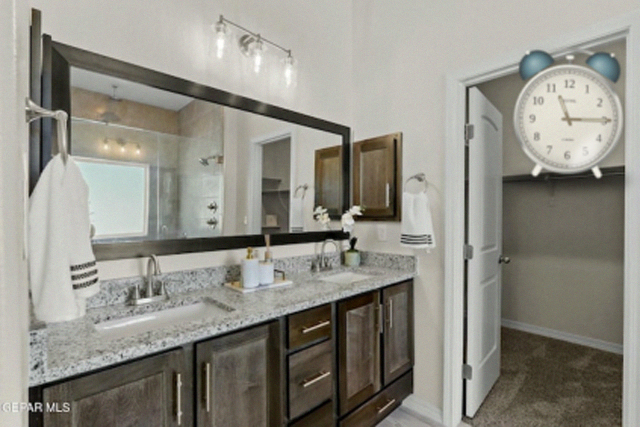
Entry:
11.15
